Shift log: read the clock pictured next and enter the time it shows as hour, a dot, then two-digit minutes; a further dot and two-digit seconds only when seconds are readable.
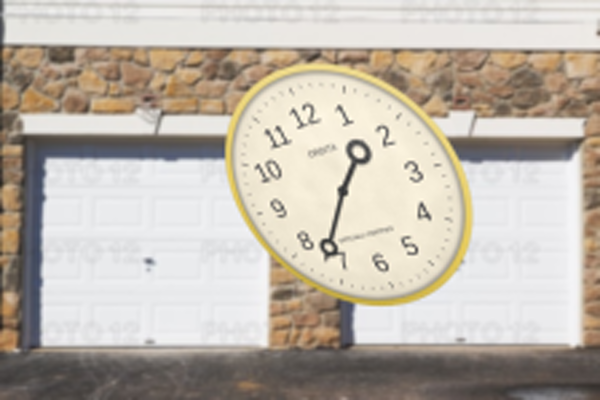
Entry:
1.37
